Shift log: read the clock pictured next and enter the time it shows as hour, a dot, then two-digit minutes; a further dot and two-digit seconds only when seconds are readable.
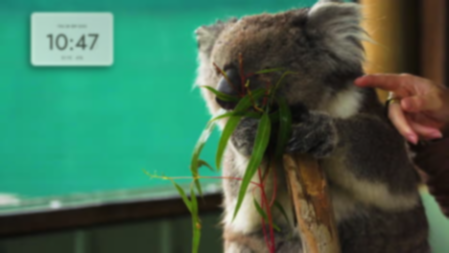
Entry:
10.47
